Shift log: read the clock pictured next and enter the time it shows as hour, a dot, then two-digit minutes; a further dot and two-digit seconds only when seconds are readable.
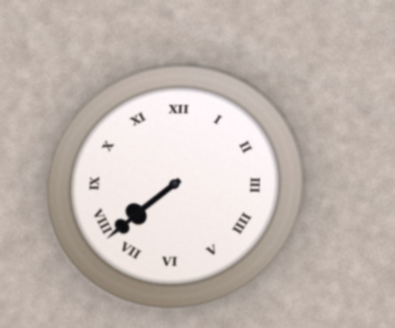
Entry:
7.38
